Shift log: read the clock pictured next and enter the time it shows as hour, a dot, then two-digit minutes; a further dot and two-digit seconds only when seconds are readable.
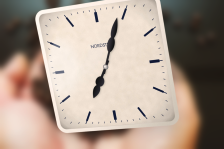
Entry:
7.04
